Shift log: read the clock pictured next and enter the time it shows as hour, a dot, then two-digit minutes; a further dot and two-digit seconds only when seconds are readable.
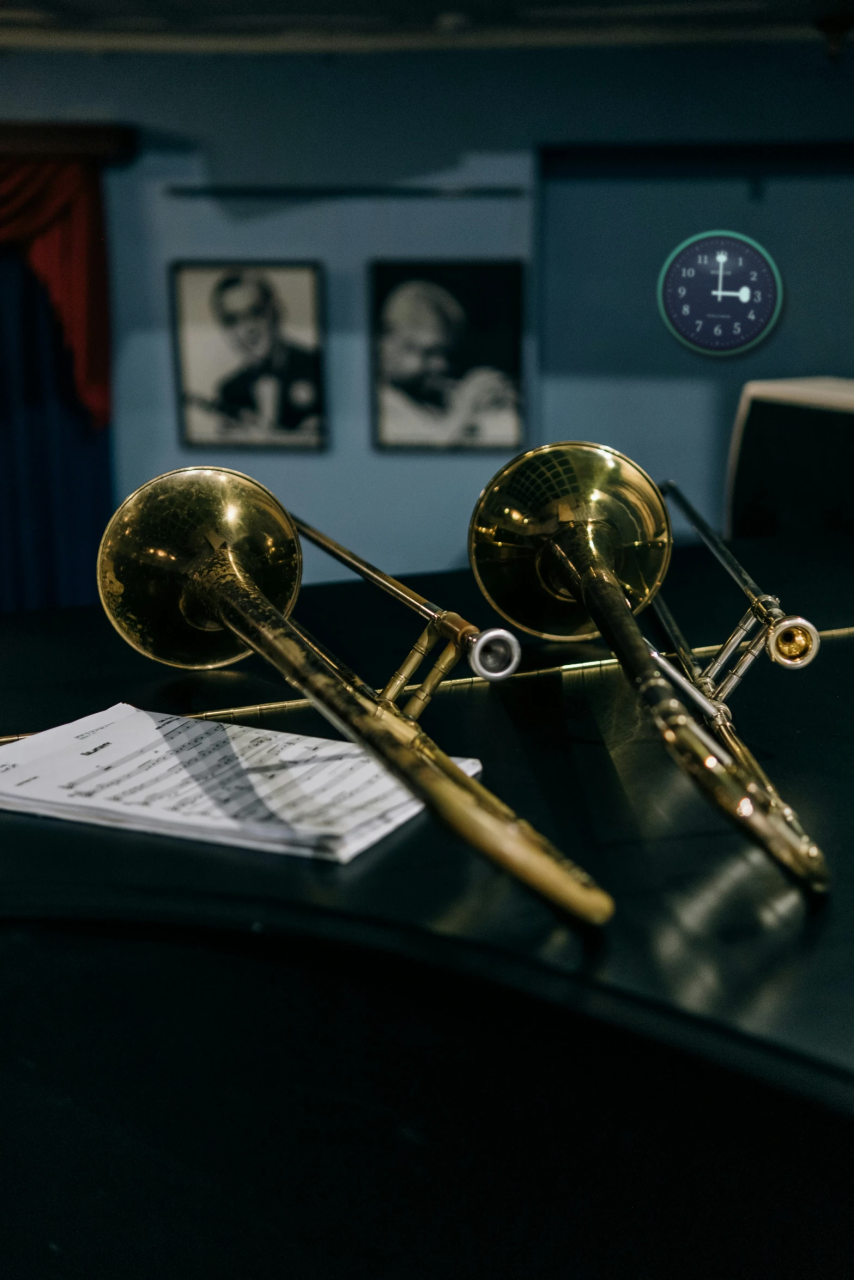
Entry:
3.00
